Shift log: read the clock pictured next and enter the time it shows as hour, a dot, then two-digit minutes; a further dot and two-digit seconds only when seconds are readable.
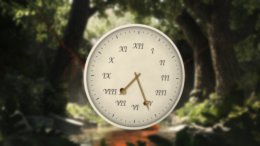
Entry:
7.26
